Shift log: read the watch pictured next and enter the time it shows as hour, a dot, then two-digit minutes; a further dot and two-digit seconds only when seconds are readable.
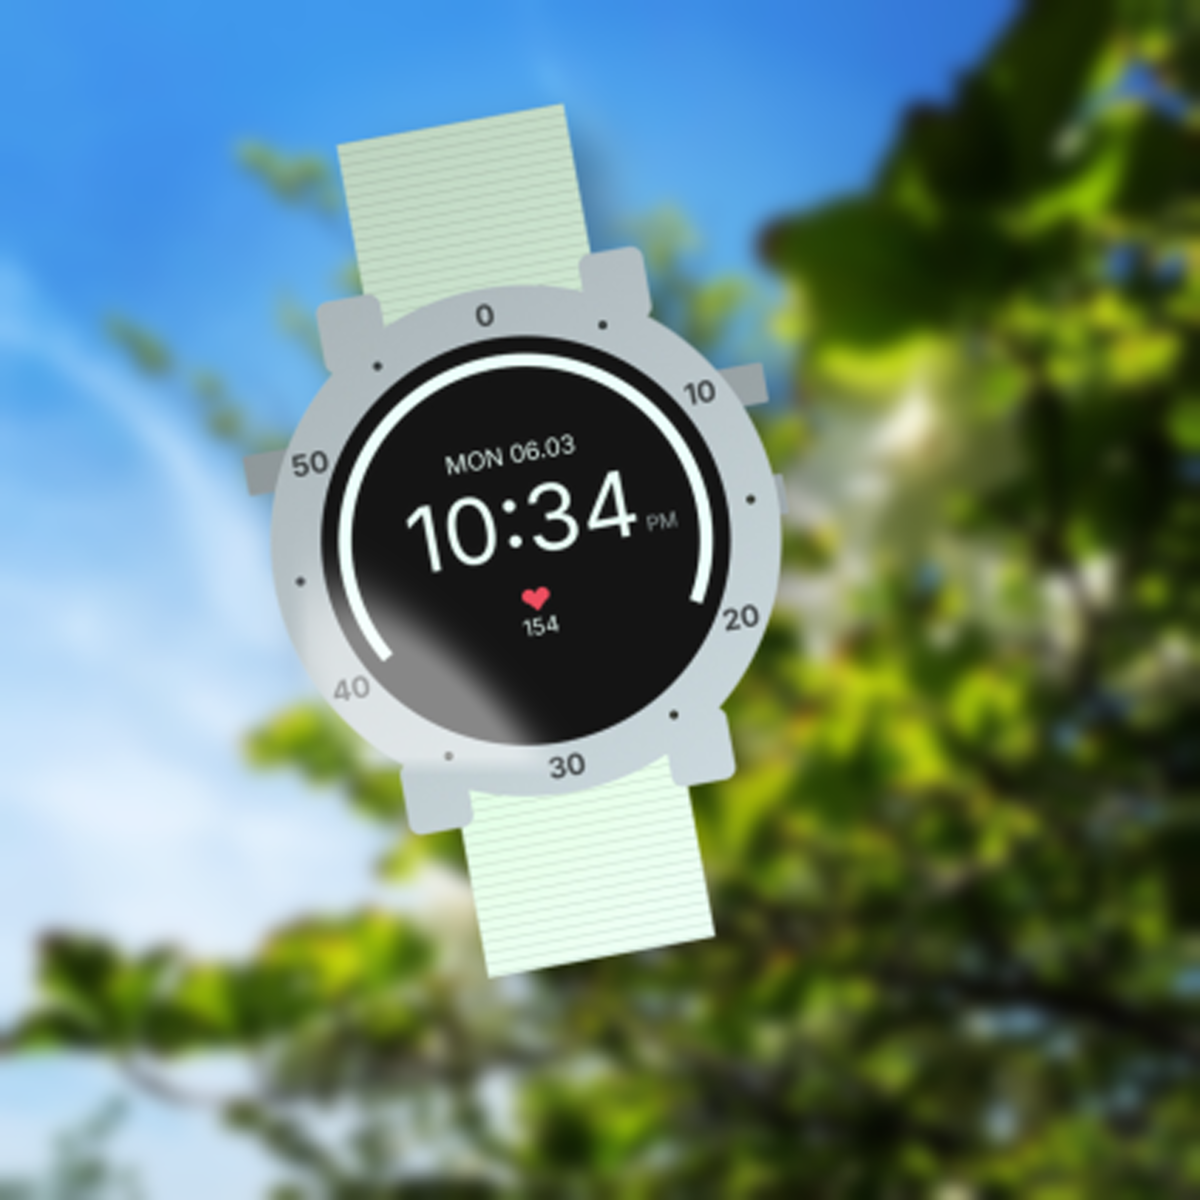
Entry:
10.34
